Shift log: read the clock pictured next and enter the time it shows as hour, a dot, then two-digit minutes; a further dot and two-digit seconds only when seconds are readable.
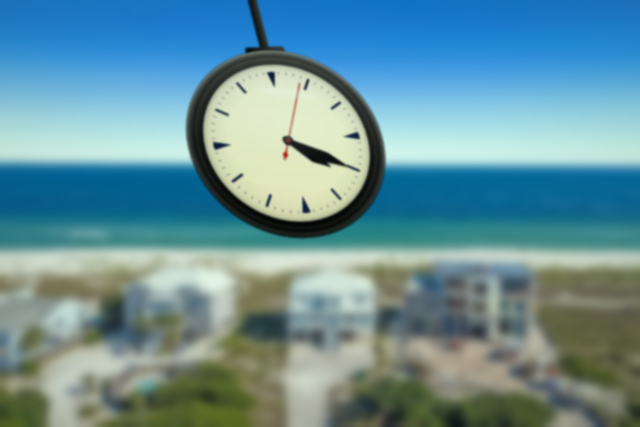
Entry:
4.20.04
